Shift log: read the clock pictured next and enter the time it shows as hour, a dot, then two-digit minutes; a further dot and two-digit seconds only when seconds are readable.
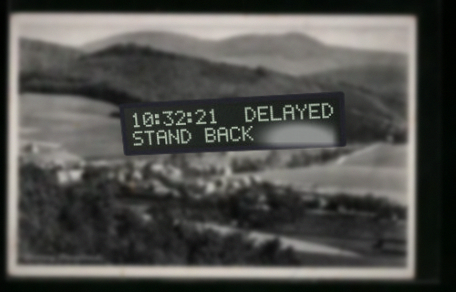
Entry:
10.32.21
